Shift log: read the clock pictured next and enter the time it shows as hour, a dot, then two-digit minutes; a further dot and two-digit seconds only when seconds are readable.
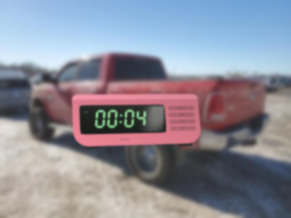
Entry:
0.04
